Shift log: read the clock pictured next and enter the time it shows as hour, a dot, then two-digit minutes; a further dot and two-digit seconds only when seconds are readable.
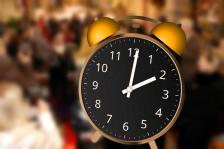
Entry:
2.01
